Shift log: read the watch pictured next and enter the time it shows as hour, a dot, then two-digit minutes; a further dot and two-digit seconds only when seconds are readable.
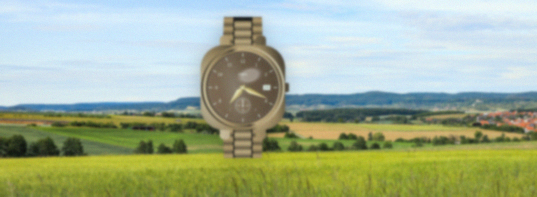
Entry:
7.19
